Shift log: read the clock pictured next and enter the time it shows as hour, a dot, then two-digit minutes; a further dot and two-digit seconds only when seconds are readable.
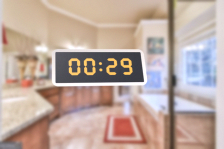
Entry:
0.29
